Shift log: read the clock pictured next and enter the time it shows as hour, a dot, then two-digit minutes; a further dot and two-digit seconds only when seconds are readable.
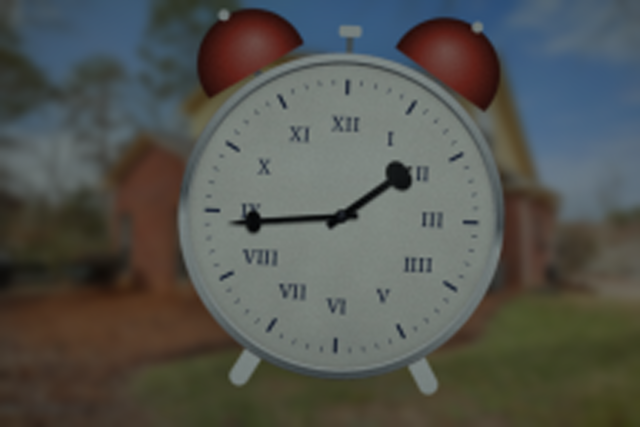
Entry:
1.44
